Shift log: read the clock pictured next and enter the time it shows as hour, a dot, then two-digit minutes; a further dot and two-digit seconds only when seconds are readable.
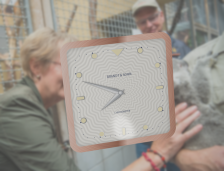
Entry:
7.49
